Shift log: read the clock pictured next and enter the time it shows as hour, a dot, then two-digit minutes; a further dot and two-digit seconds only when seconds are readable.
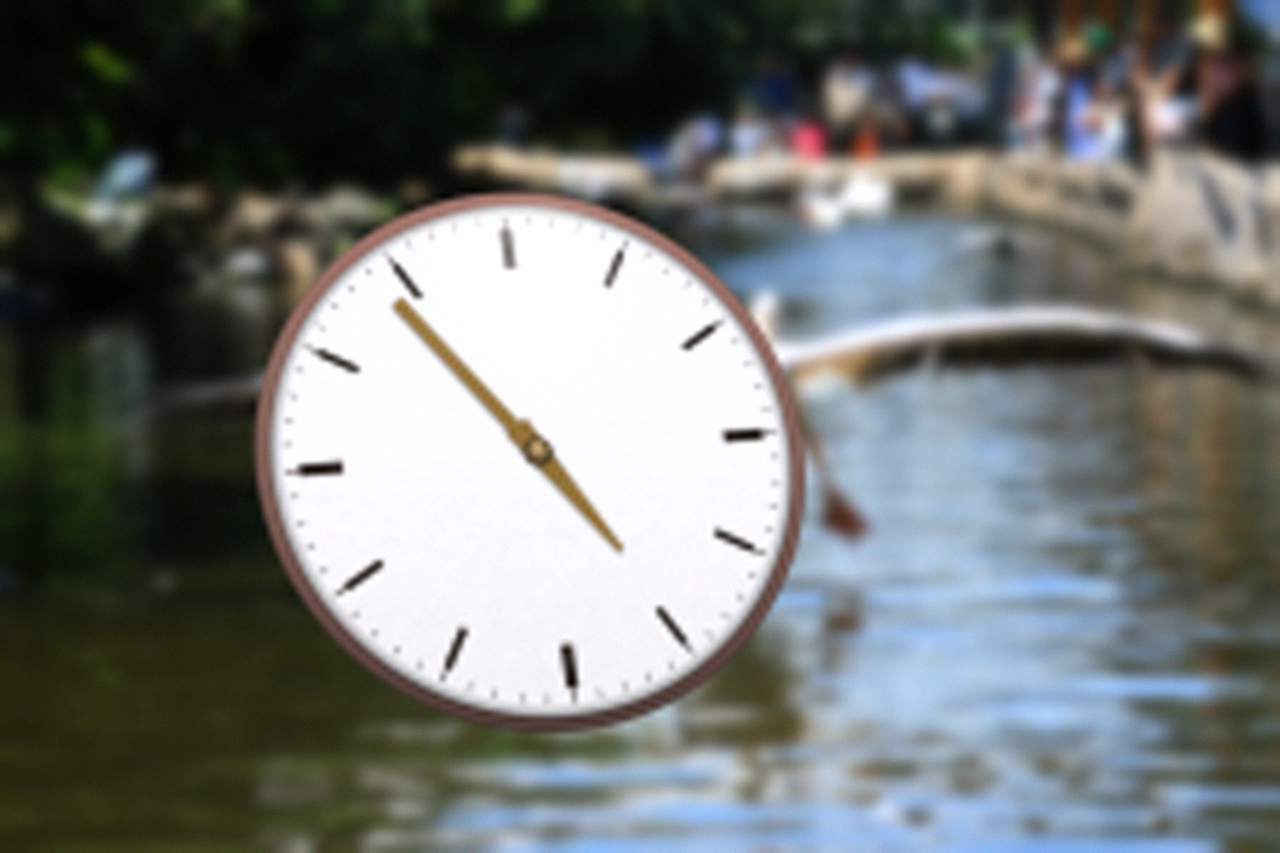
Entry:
4.54
